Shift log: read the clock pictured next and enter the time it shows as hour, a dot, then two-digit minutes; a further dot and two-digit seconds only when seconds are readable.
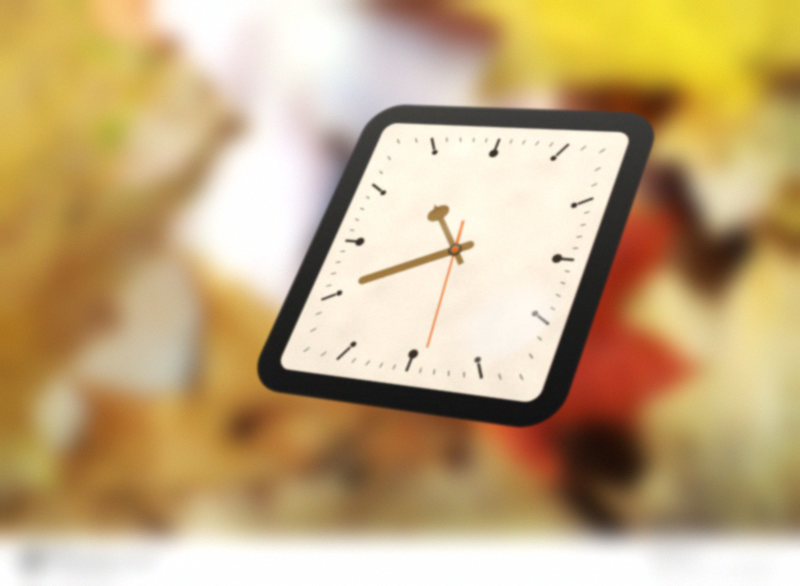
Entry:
10.40.29
